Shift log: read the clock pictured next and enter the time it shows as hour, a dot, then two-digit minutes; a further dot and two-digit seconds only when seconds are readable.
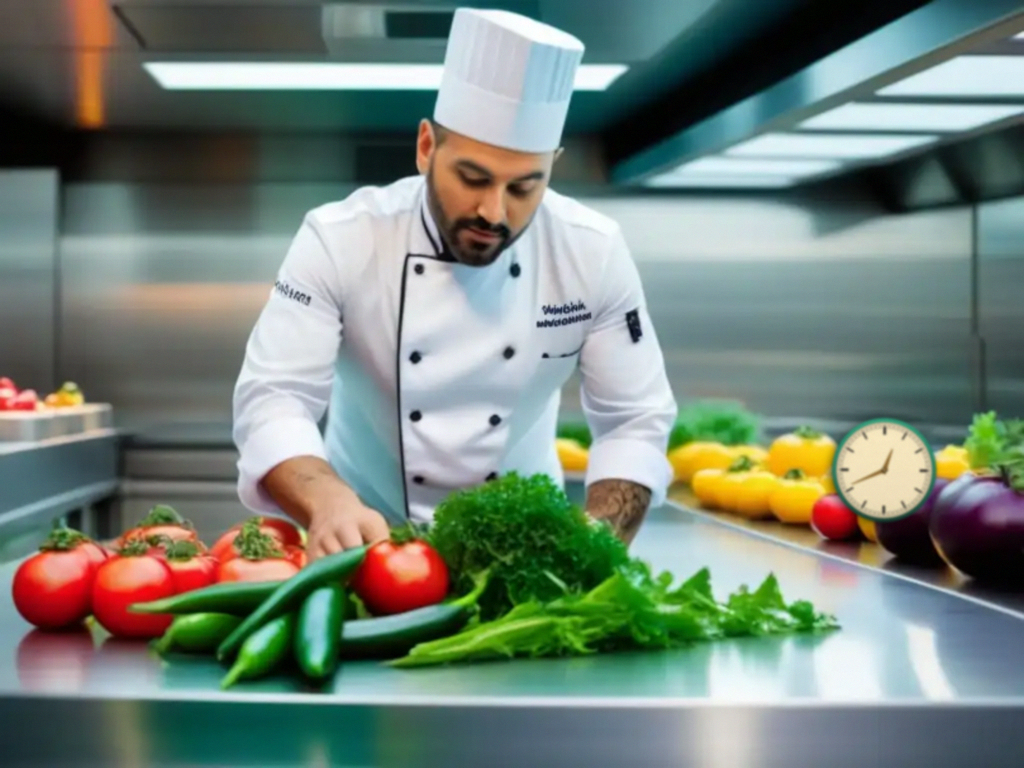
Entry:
12.41
